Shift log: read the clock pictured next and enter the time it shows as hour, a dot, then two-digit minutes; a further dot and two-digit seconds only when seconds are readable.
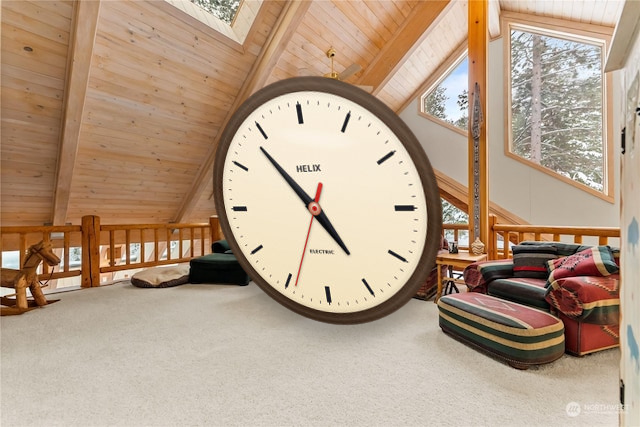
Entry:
4.53.34
